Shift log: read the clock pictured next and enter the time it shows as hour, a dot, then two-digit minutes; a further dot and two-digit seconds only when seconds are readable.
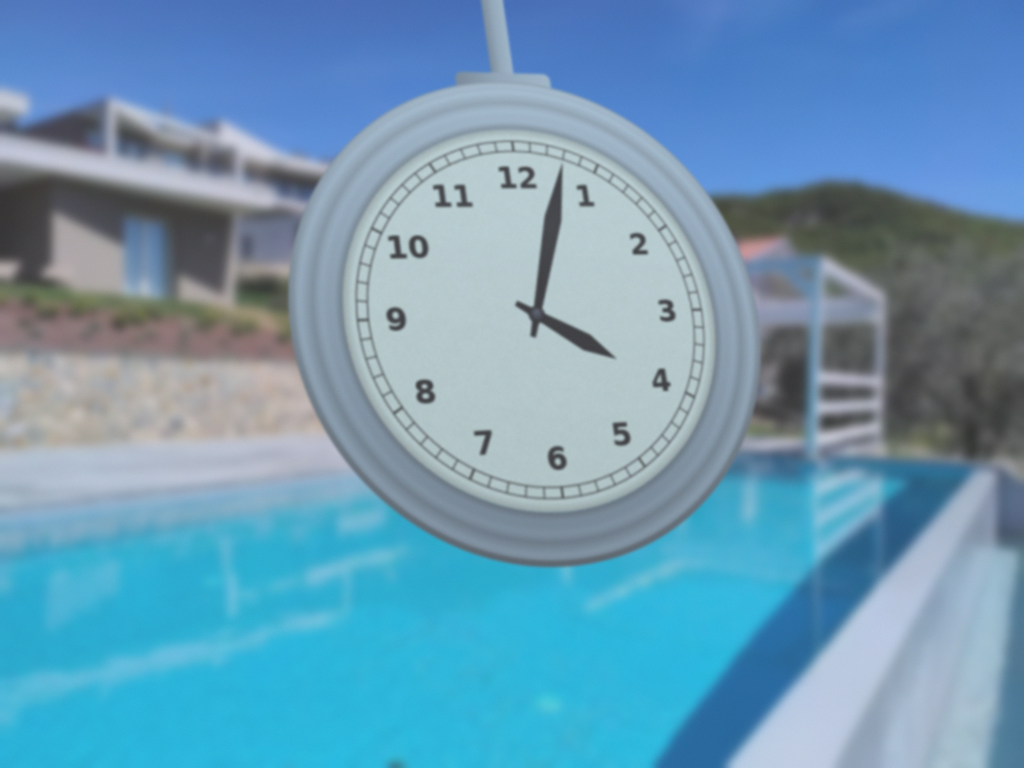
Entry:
4.03
